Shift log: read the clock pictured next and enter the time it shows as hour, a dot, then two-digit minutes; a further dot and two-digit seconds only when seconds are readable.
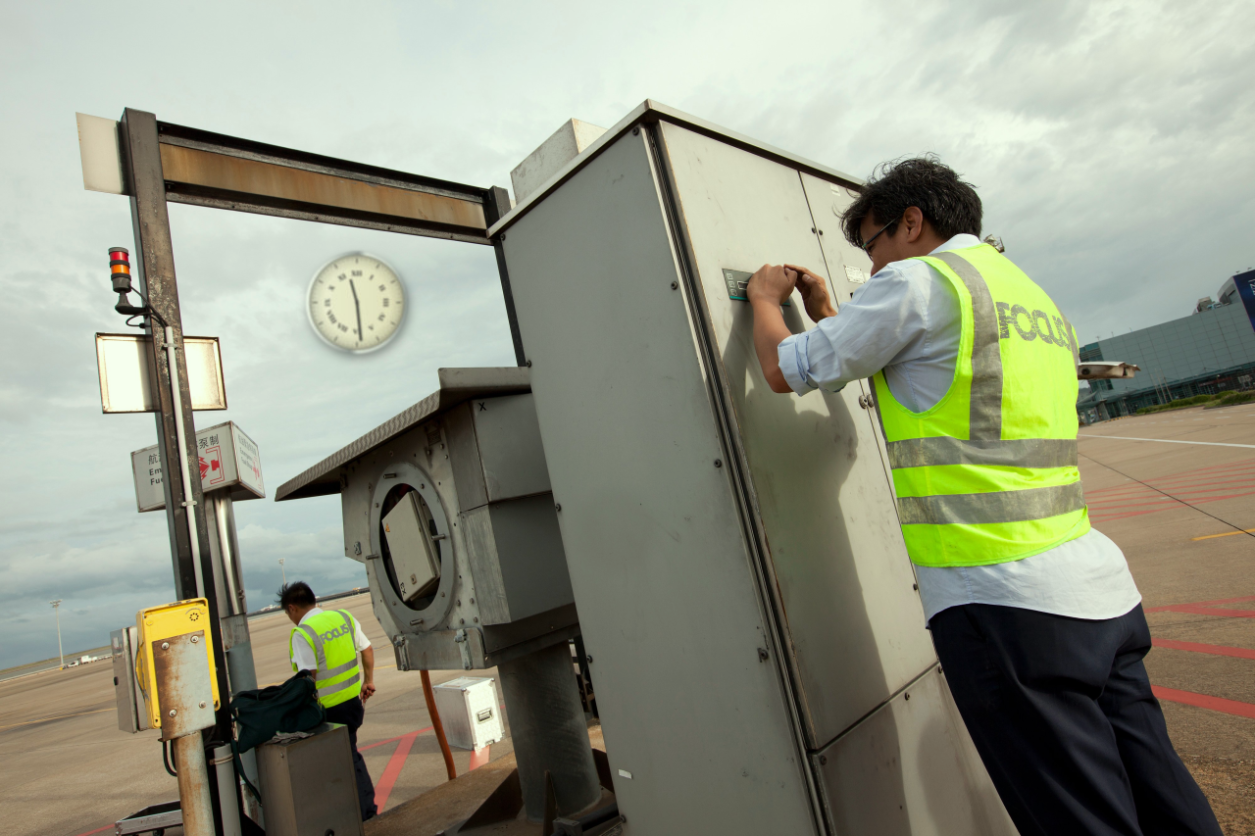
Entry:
11.29
